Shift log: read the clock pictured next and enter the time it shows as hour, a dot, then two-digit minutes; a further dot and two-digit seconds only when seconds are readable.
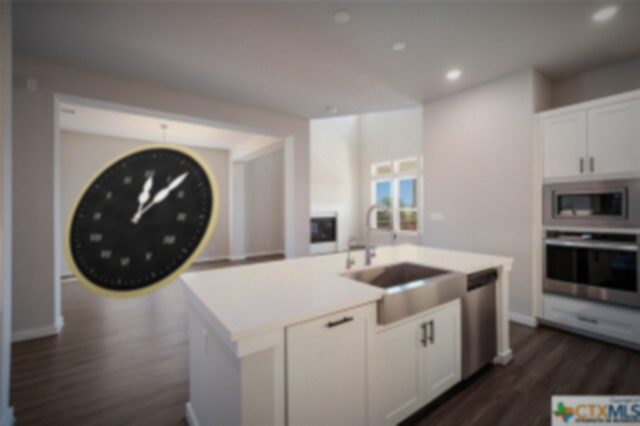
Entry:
12.07
